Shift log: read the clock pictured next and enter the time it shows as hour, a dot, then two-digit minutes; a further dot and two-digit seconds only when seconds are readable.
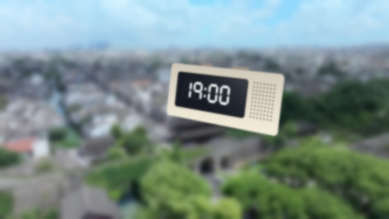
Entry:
19.00
